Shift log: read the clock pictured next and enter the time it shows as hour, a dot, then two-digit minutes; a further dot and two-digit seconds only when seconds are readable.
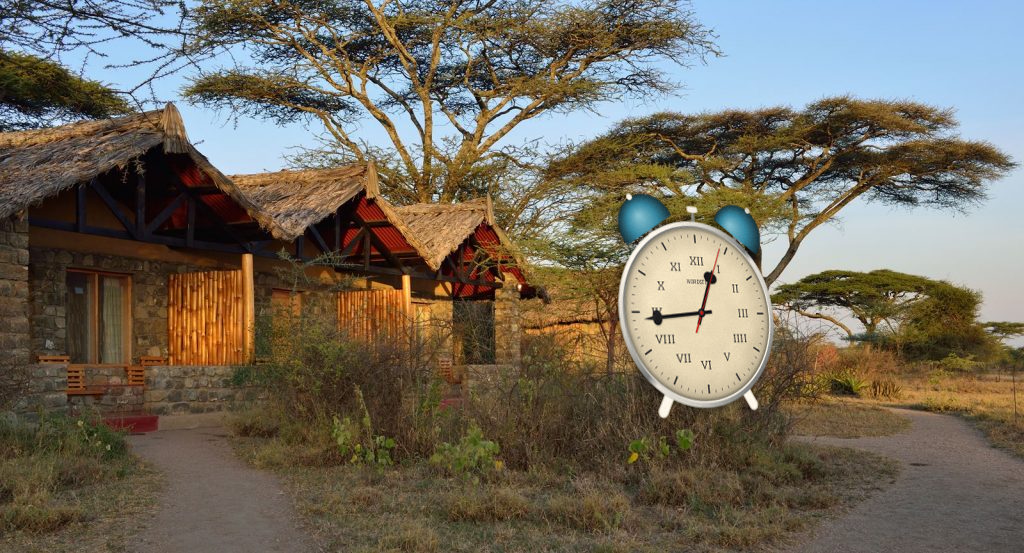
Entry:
12.44.04
